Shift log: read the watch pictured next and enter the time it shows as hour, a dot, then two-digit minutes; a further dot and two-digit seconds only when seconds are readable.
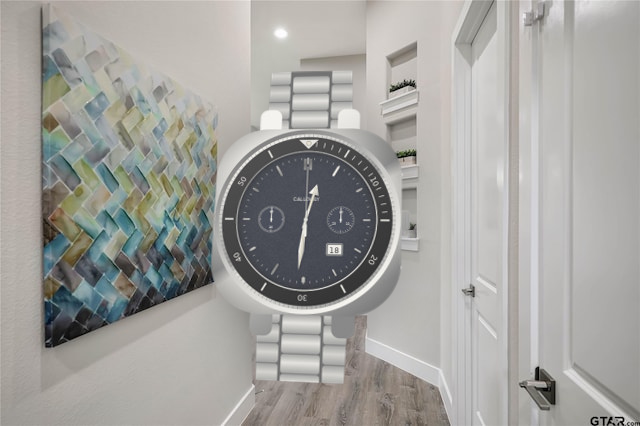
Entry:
12.31
